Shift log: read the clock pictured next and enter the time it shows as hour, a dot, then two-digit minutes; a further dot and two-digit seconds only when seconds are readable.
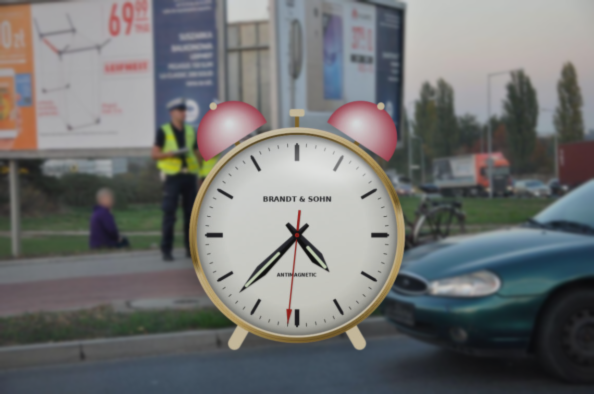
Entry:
4.37.31
